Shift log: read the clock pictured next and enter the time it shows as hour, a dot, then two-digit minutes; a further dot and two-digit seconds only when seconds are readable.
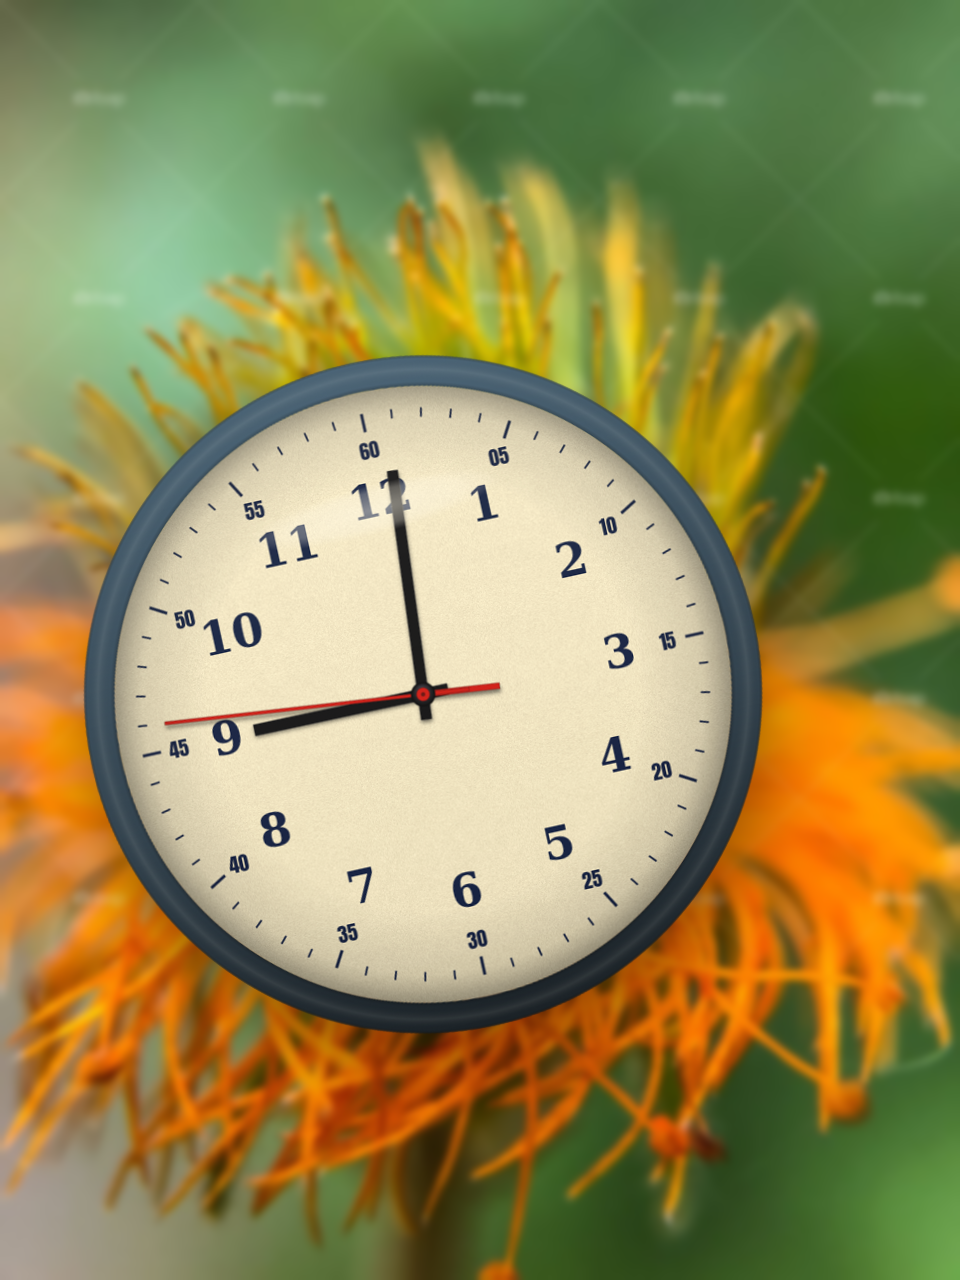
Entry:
9.00.46
